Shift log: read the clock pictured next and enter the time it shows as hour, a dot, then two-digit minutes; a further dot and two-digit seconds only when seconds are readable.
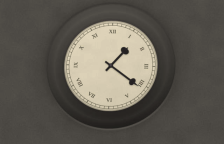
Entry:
1.21
